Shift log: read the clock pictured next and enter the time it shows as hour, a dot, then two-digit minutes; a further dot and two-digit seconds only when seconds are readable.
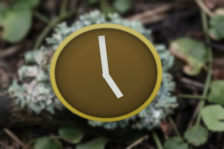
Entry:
4.59
